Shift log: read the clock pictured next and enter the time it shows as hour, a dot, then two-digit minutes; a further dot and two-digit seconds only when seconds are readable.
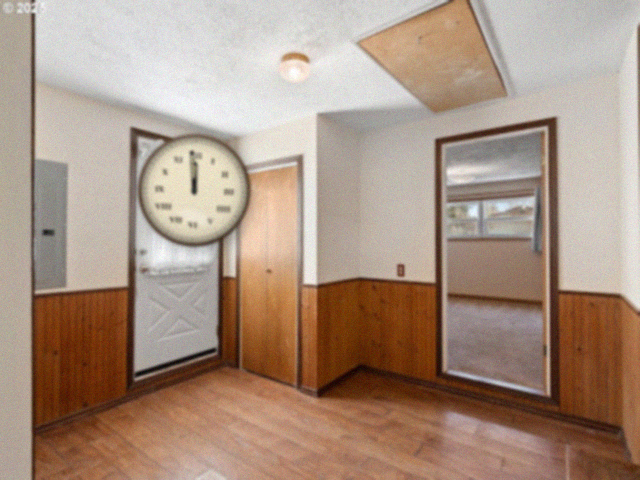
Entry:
11.59
